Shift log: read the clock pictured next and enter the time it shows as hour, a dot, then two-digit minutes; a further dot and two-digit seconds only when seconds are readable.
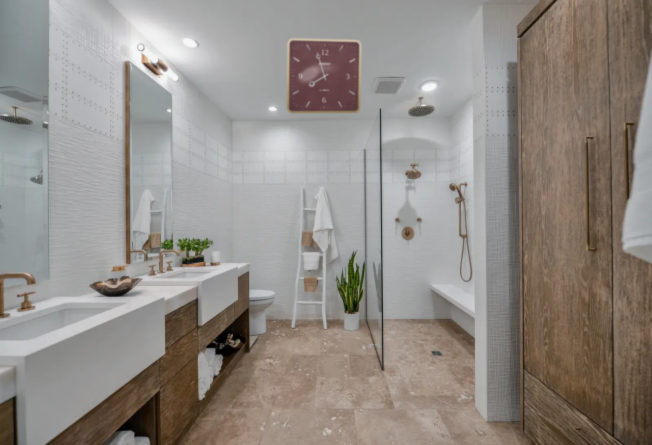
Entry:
7.57
